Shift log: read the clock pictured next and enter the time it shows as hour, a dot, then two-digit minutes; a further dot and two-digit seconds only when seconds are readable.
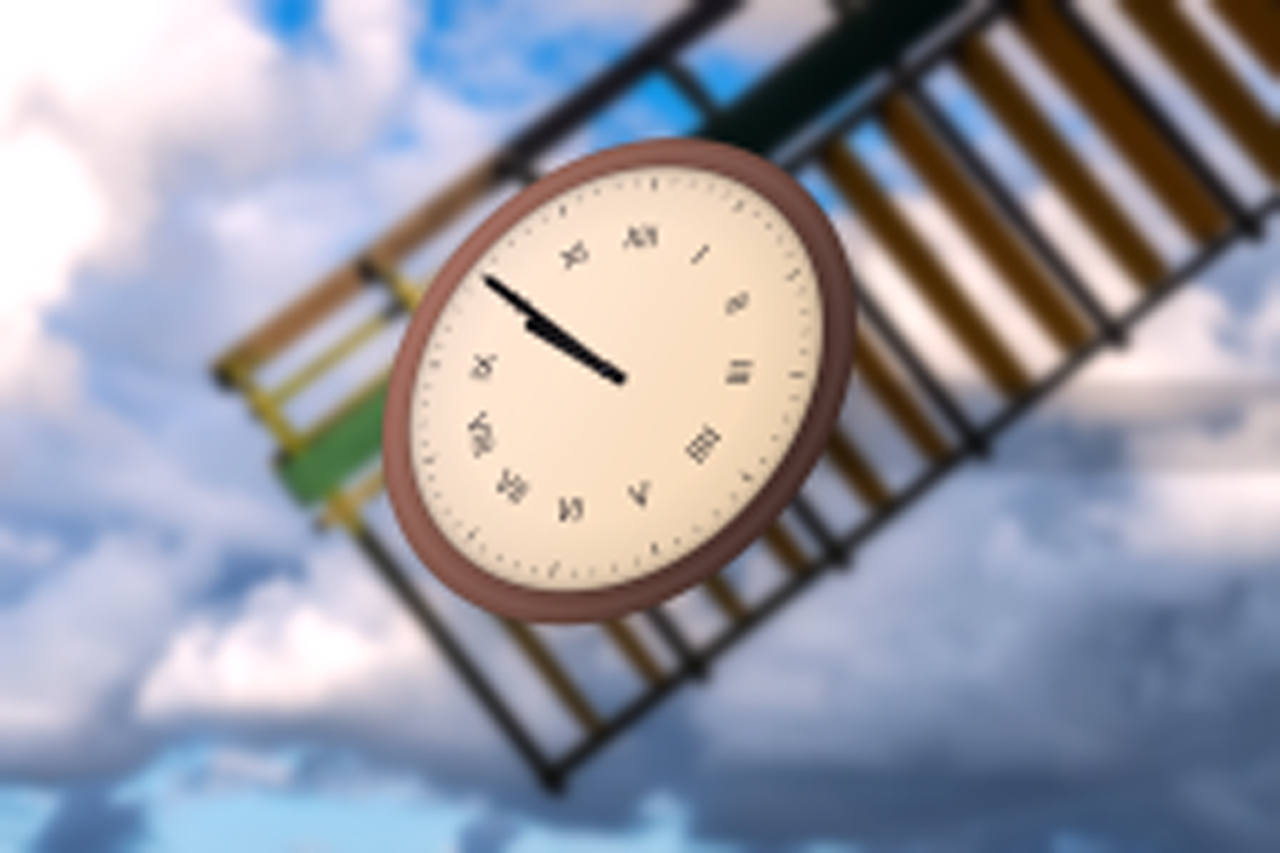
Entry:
9.50
